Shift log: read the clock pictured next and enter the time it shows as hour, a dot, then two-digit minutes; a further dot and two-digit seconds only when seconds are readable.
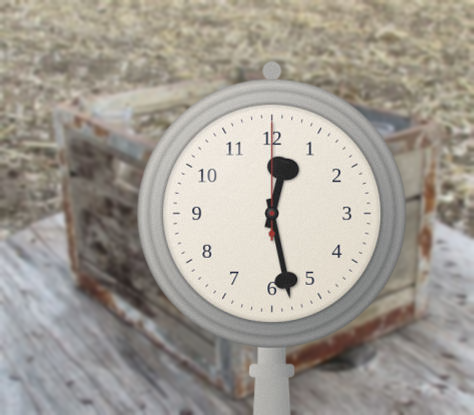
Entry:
12.28.00
